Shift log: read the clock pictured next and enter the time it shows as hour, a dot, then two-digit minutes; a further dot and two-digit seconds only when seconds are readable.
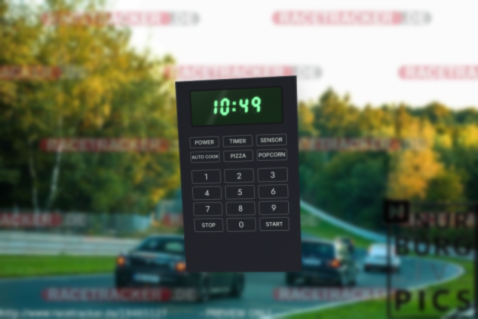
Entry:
10.49
